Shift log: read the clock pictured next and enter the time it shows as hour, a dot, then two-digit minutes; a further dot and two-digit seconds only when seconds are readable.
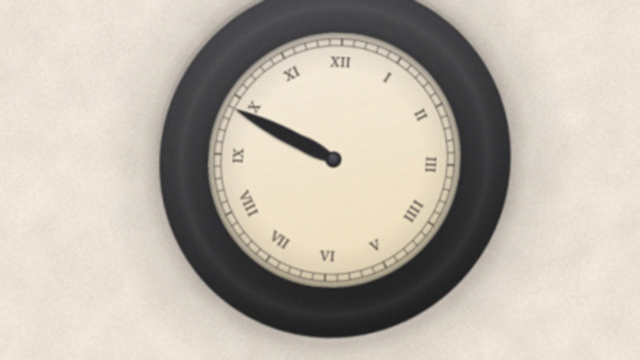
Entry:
9.49
